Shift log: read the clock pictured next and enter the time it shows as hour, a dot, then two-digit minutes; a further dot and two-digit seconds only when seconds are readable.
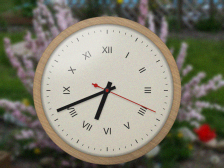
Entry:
6.41.19
